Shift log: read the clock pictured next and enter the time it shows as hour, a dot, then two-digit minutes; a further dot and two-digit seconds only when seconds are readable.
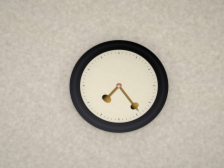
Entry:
7.24
